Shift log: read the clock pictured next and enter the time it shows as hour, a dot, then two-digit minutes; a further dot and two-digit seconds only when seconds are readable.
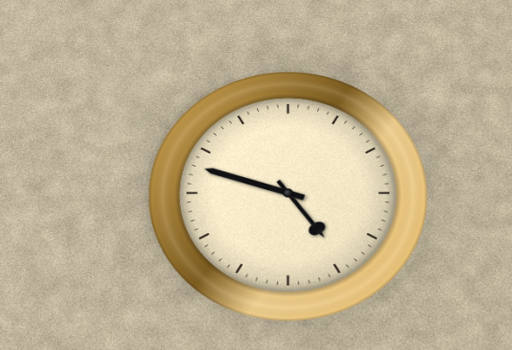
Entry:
4.48
